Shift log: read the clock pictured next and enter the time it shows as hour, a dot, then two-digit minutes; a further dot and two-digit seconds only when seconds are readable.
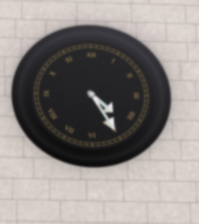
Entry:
4.25
